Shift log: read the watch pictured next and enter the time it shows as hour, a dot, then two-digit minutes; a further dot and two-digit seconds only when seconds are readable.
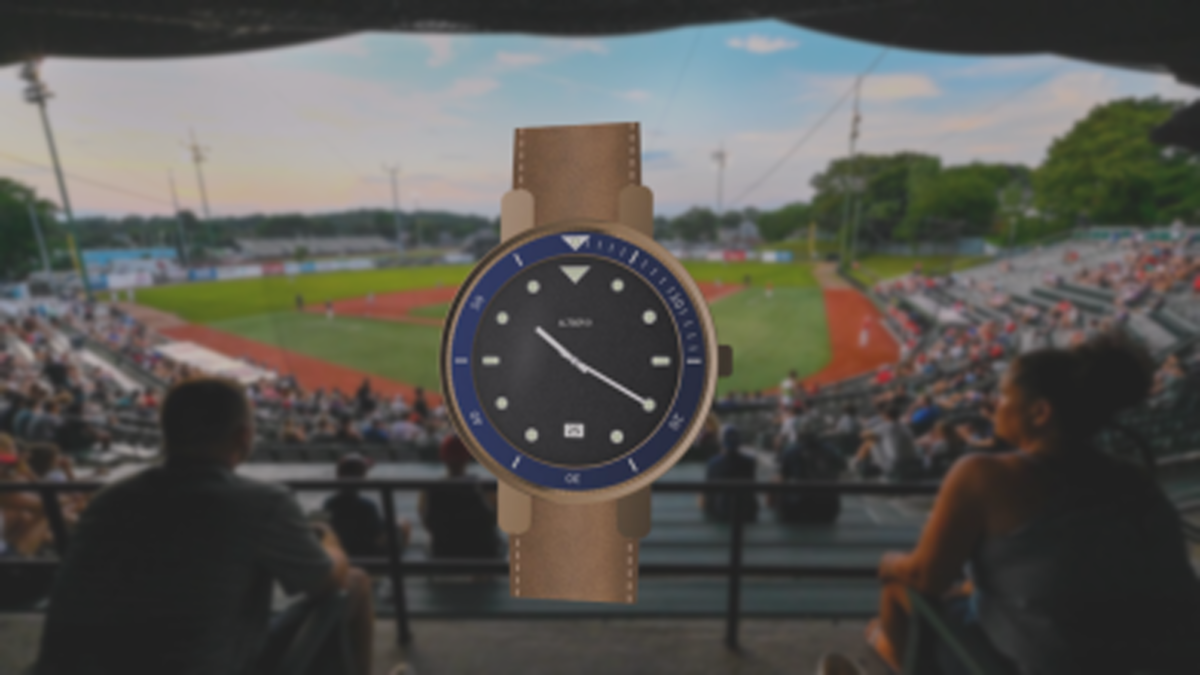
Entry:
10.20
